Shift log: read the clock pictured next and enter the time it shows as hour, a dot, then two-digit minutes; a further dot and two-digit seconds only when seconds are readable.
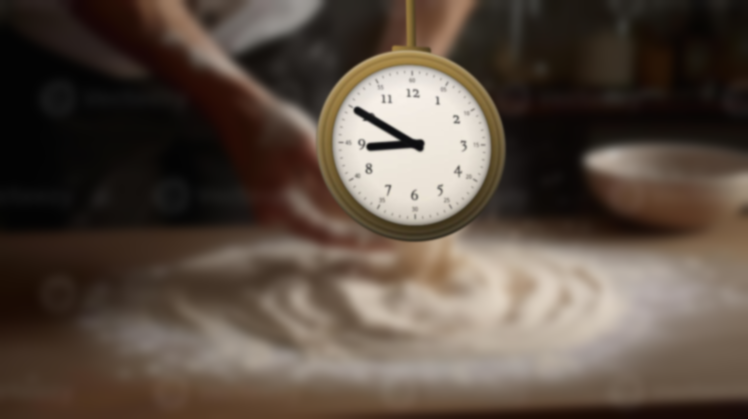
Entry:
8.50
